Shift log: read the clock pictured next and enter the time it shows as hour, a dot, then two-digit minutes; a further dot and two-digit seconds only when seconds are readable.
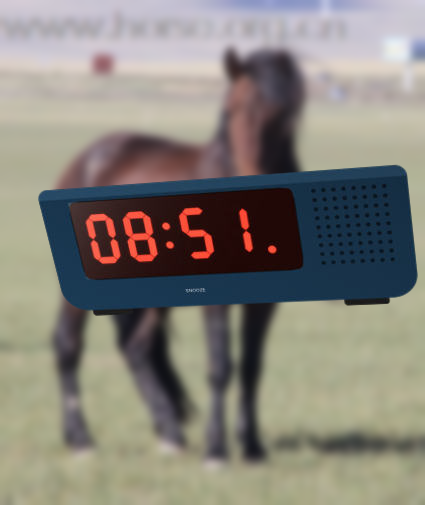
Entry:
8.51
